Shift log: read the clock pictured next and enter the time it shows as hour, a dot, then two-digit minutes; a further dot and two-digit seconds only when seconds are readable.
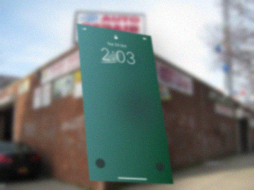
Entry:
2.03
